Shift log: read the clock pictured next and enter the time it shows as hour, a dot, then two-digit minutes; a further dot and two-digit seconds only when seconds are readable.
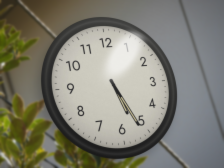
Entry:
5.26
